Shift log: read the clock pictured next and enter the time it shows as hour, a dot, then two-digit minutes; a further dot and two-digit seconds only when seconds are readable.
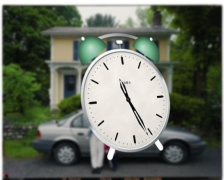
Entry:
11.26
